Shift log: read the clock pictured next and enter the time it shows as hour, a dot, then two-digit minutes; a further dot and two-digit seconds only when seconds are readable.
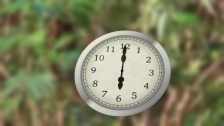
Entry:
6.00
